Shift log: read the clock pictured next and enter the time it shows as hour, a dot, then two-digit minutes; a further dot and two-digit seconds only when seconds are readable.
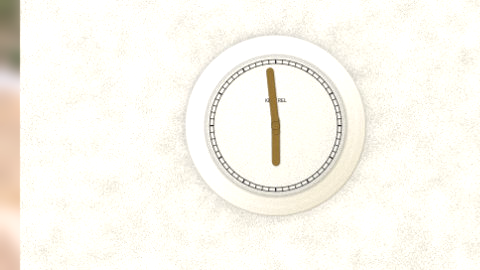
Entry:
5.59
